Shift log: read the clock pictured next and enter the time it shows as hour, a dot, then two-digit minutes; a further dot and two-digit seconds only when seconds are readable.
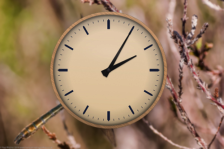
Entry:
2.05
